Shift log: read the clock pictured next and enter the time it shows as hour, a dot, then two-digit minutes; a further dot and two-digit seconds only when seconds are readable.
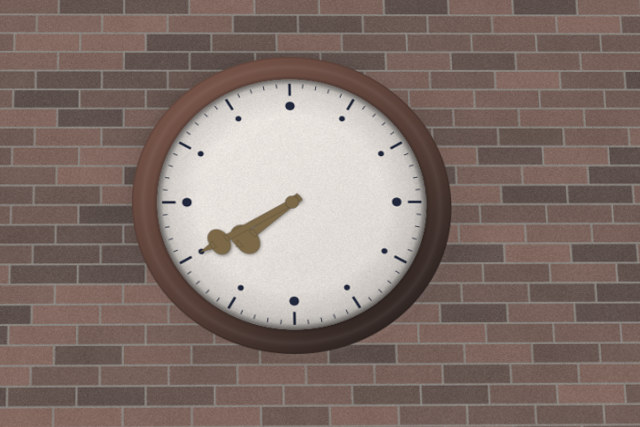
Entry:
7.40
